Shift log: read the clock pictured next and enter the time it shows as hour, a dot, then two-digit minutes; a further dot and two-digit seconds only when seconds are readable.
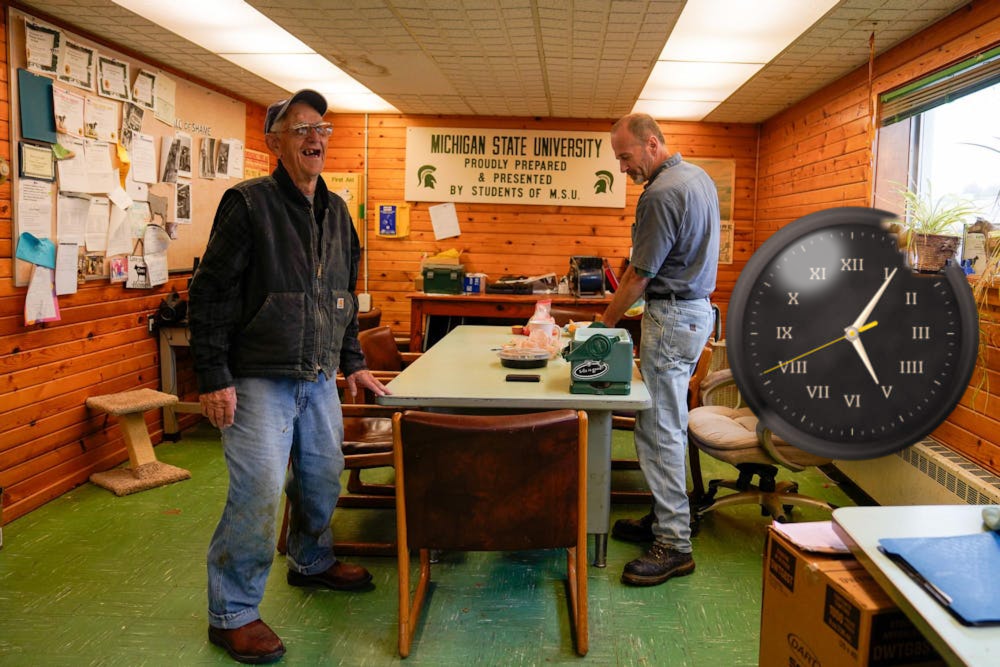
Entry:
5.05.41
